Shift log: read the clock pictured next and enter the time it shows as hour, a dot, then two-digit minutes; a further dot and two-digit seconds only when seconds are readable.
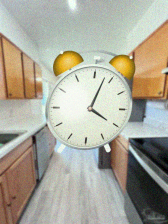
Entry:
4.03
